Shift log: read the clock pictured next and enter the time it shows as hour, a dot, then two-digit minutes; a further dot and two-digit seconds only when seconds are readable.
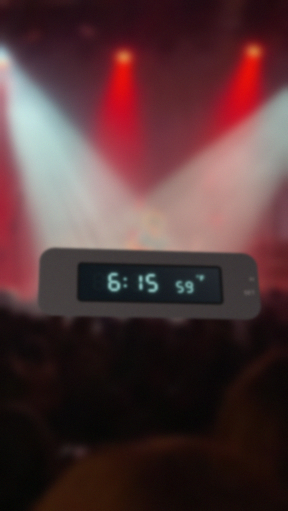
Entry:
6.15
